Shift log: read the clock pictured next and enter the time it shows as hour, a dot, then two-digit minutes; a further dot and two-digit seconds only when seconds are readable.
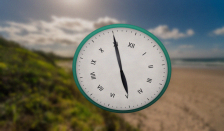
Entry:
4.55
